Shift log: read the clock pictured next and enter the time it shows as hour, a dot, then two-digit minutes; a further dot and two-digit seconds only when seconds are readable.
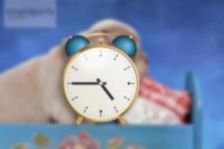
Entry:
4.45
